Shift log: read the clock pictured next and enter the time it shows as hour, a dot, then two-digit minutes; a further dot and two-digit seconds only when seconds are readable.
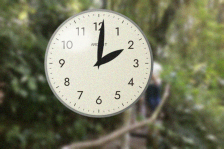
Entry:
2.01
